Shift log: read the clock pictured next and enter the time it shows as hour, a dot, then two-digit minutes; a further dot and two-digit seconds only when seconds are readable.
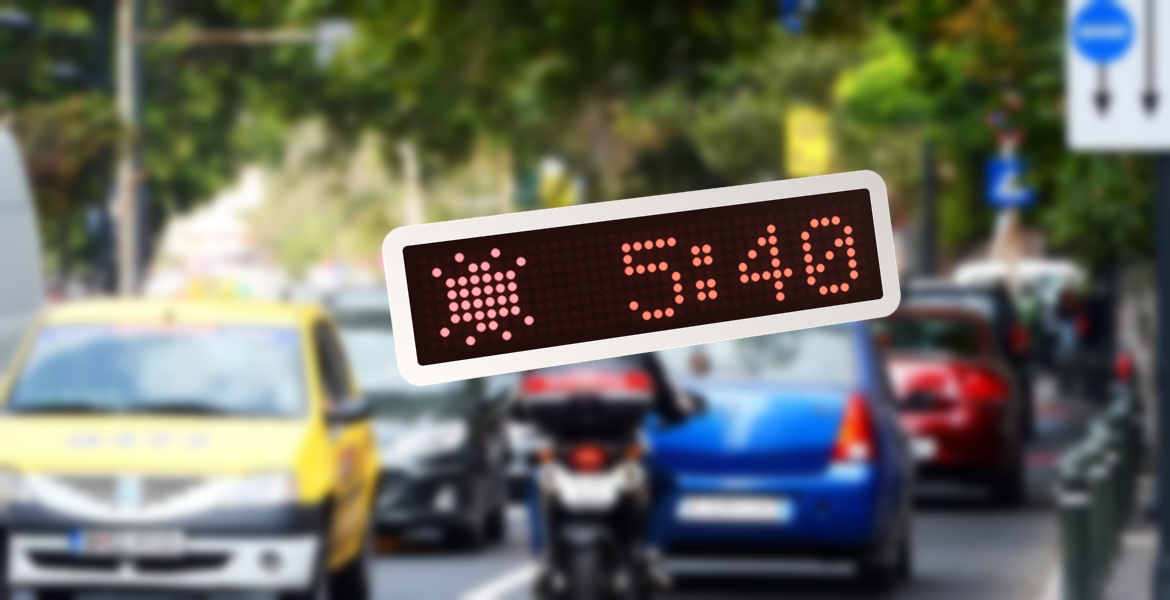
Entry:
5.40
